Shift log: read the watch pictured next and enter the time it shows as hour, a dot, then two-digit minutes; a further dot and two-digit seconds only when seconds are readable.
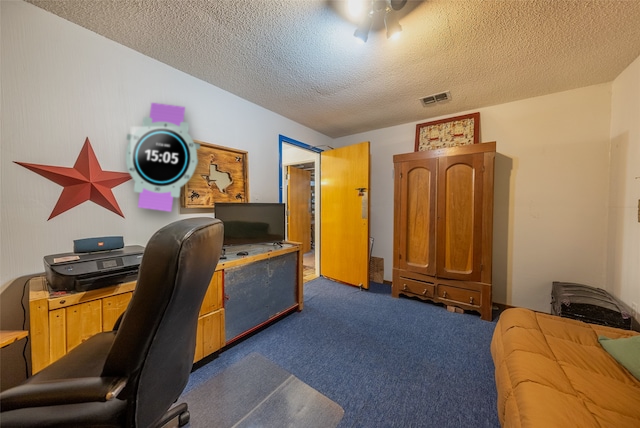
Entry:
15.05
